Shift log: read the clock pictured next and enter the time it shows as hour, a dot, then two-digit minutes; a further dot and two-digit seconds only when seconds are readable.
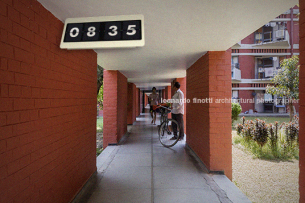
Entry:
8.35
